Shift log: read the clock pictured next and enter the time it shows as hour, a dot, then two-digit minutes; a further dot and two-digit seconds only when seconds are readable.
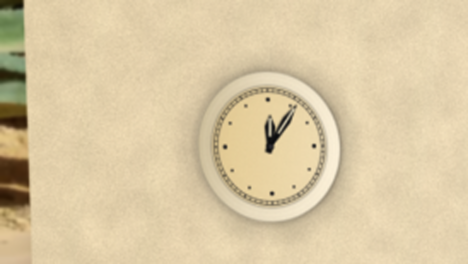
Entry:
12.06
